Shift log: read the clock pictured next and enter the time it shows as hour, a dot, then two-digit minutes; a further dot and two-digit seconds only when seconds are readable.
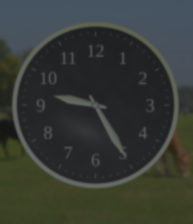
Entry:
9.25
